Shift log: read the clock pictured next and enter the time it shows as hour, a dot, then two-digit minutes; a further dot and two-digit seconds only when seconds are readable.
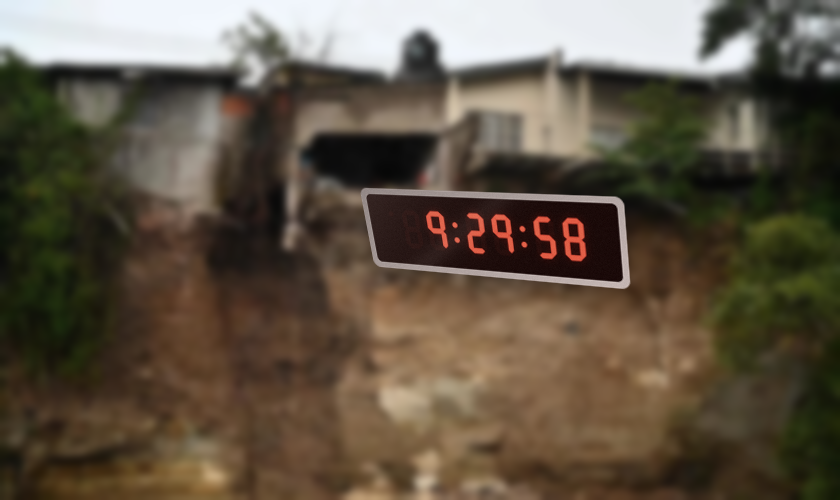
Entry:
9.29.58
